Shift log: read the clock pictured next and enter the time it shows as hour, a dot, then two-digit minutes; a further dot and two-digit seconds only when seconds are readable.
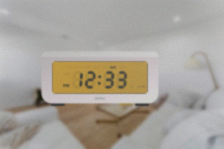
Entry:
12.33
